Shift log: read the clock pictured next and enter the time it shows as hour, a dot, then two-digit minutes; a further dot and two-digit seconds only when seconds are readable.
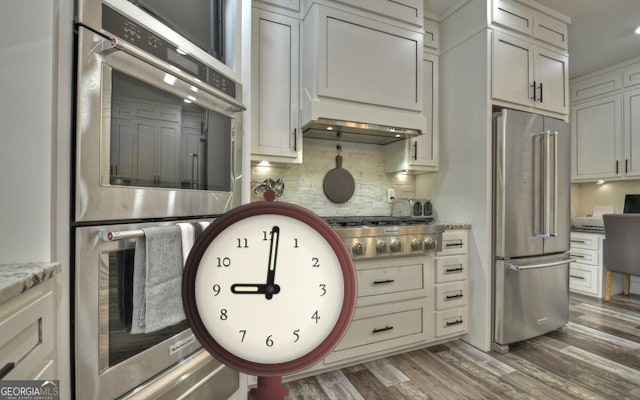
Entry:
9.01
